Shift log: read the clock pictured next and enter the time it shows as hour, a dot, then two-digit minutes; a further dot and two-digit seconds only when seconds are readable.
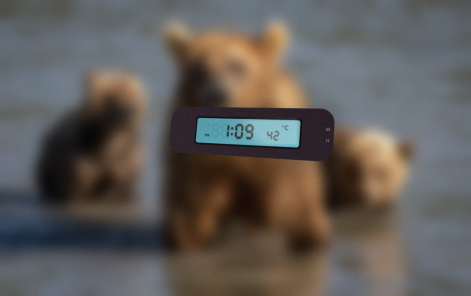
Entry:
1.09
